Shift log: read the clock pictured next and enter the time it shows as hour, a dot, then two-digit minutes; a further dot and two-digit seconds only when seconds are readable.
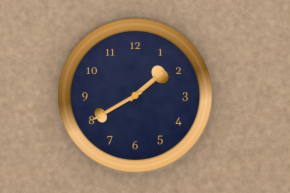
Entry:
1.40
